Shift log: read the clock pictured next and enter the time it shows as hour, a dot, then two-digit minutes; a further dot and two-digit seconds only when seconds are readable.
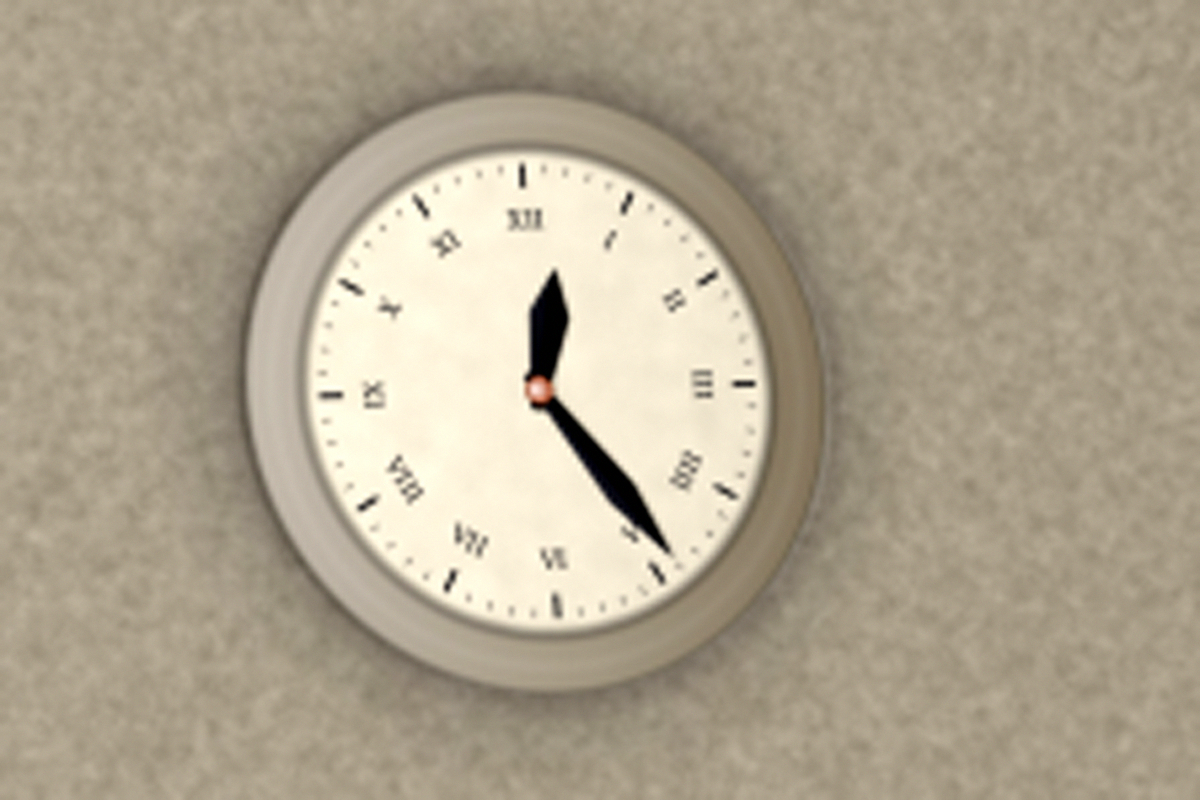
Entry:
12.24
